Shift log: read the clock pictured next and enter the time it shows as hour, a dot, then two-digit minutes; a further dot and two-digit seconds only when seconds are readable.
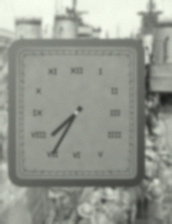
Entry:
7.35
